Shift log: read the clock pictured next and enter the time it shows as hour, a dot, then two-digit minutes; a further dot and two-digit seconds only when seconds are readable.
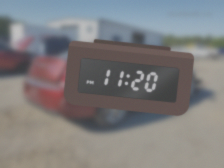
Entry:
11.20
